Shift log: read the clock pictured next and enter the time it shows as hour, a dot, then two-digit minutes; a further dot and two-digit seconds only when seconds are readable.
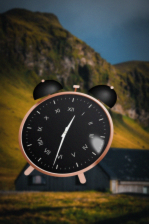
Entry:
12.31
